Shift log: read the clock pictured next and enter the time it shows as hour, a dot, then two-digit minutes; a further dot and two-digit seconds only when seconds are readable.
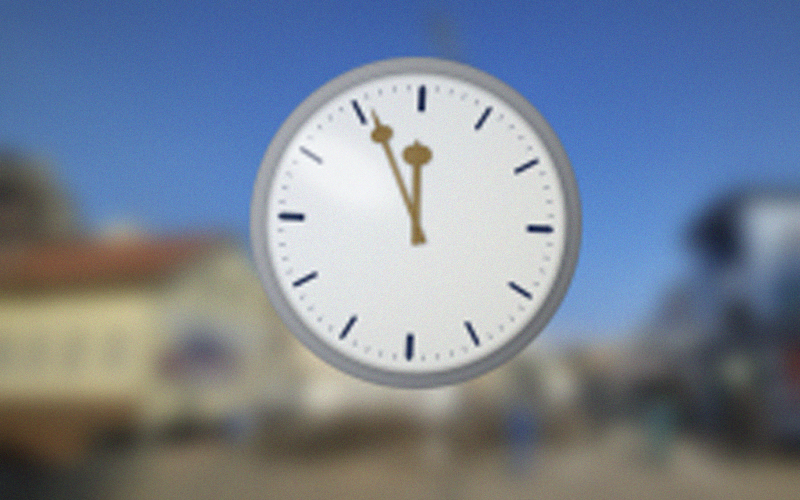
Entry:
11.56
